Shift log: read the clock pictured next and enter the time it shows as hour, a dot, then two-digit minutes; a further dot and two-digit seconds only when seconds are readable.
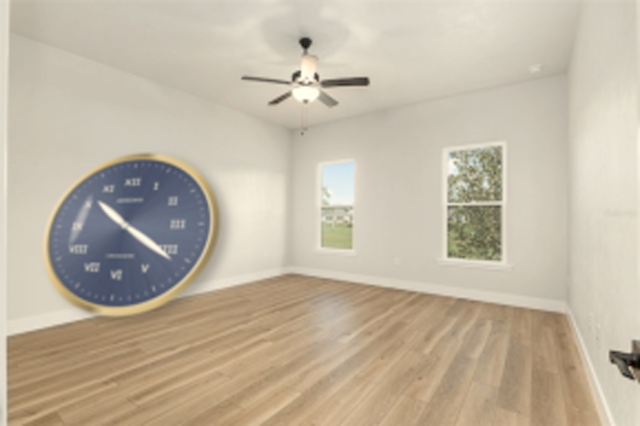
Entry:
10.21
